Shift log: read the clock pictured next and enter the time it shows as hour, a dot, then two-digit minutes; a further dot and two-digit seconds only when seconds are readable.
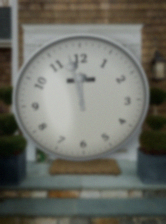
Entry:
11.58
